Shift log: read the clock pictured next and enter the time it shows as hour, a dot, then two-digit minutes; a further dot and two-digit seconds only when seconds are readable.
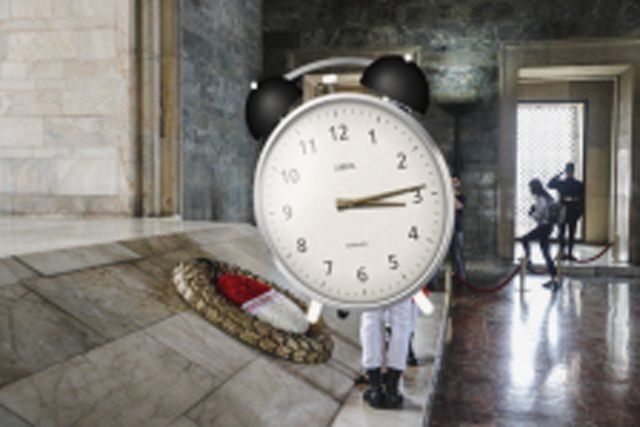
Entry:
3.14
